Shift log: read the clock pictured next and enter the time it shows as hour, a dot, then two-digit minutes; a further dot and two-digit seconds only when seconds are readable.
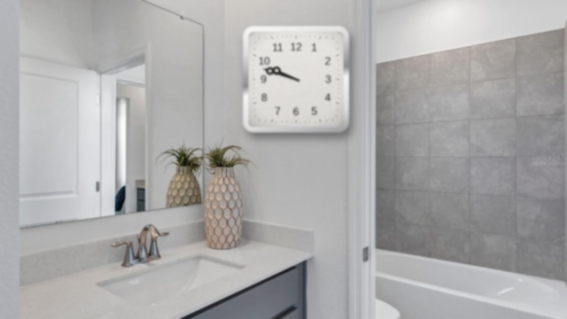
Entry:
9.48
